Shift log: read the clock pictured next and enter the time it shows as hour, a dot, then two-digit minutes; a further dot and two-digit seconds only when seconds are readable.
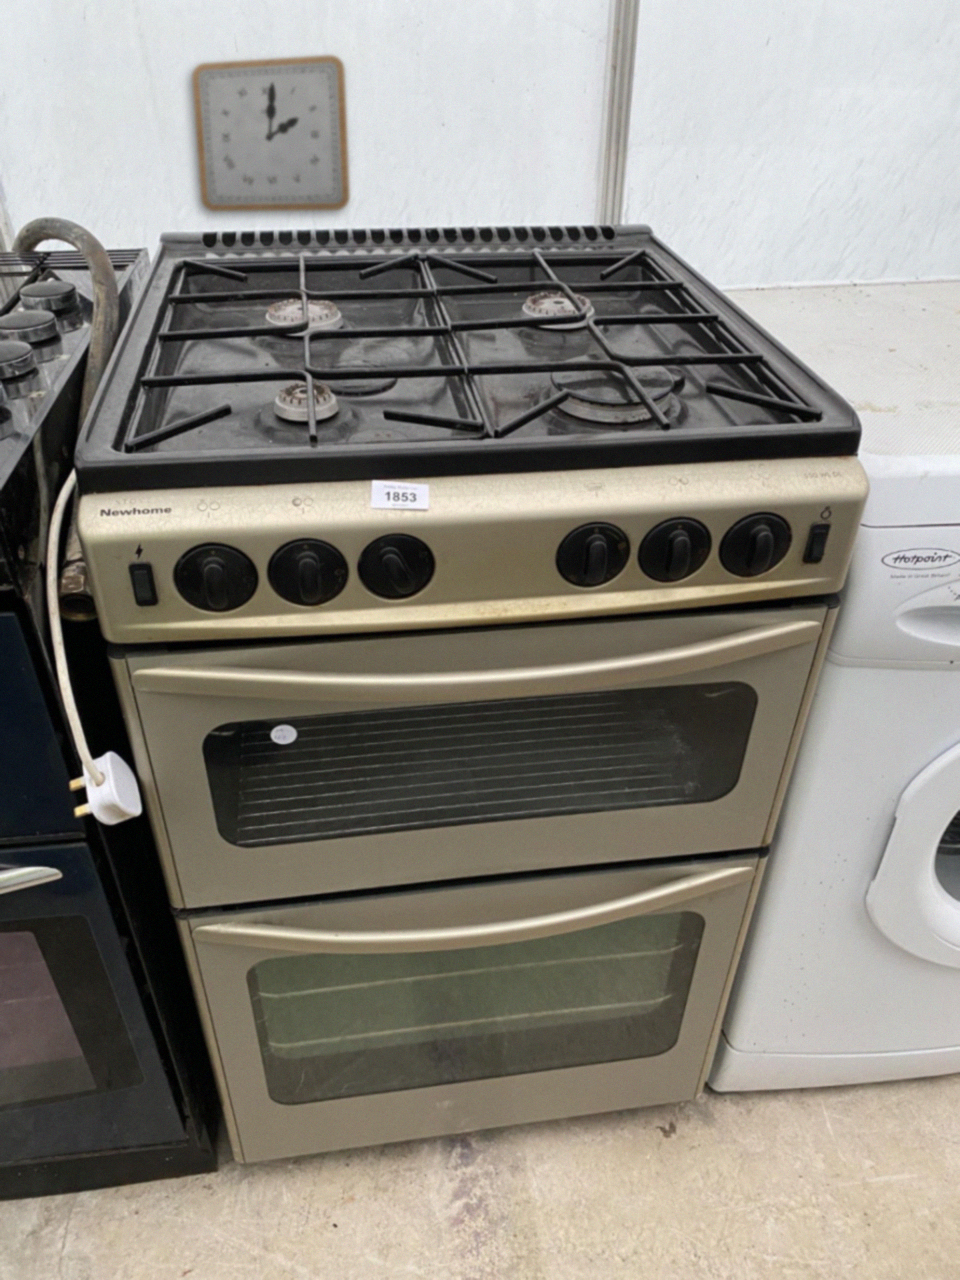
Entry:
2.01
